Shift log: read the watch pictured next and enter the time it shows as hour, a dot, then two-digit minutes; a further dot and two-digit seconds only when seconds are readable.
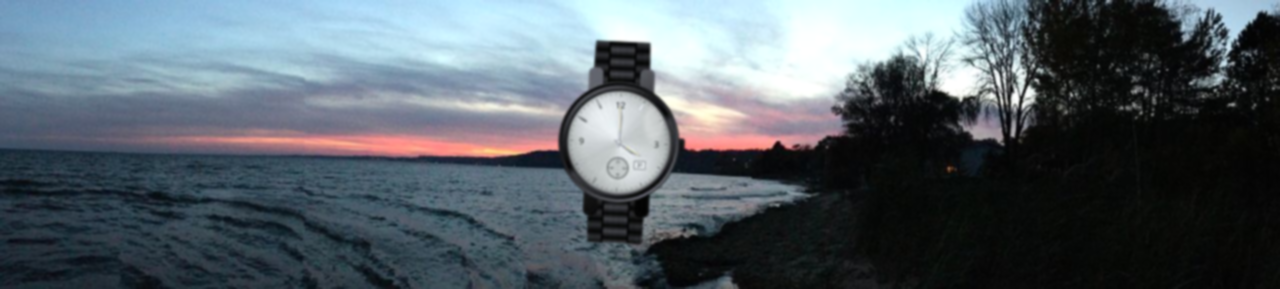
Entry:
4.00
